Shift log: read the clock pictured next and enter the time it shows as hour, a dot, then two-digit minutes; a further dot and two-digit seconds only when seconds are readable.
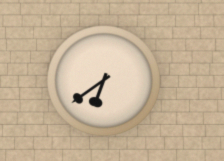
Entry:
6.39
